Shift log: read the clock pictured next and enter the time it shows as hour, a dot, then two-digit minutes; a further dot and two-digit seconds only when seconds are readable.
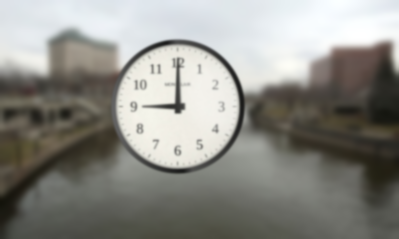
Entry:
9.00
